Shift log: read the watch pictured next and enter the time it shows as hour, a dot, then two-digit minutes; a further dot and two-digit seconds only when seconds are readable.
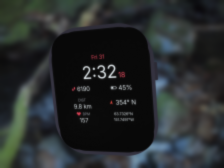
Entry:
2.32
